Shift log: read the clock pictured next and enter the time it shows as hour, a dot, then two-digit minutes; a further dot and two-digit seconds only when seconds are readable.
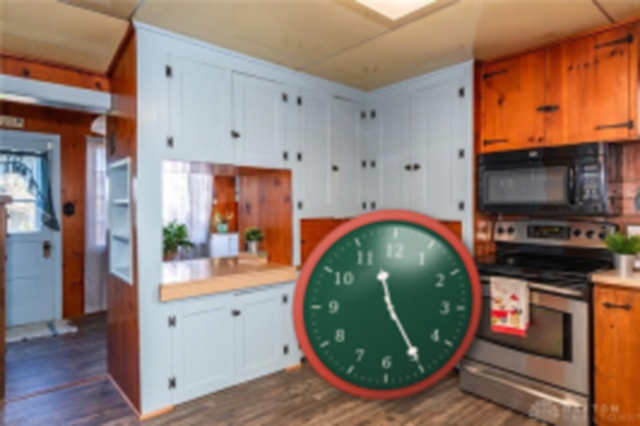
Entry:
11.25
